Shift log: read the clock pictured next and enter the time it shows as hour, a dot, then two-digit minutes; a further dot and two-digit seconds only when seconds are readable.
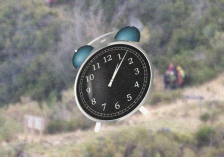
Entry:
1.07
